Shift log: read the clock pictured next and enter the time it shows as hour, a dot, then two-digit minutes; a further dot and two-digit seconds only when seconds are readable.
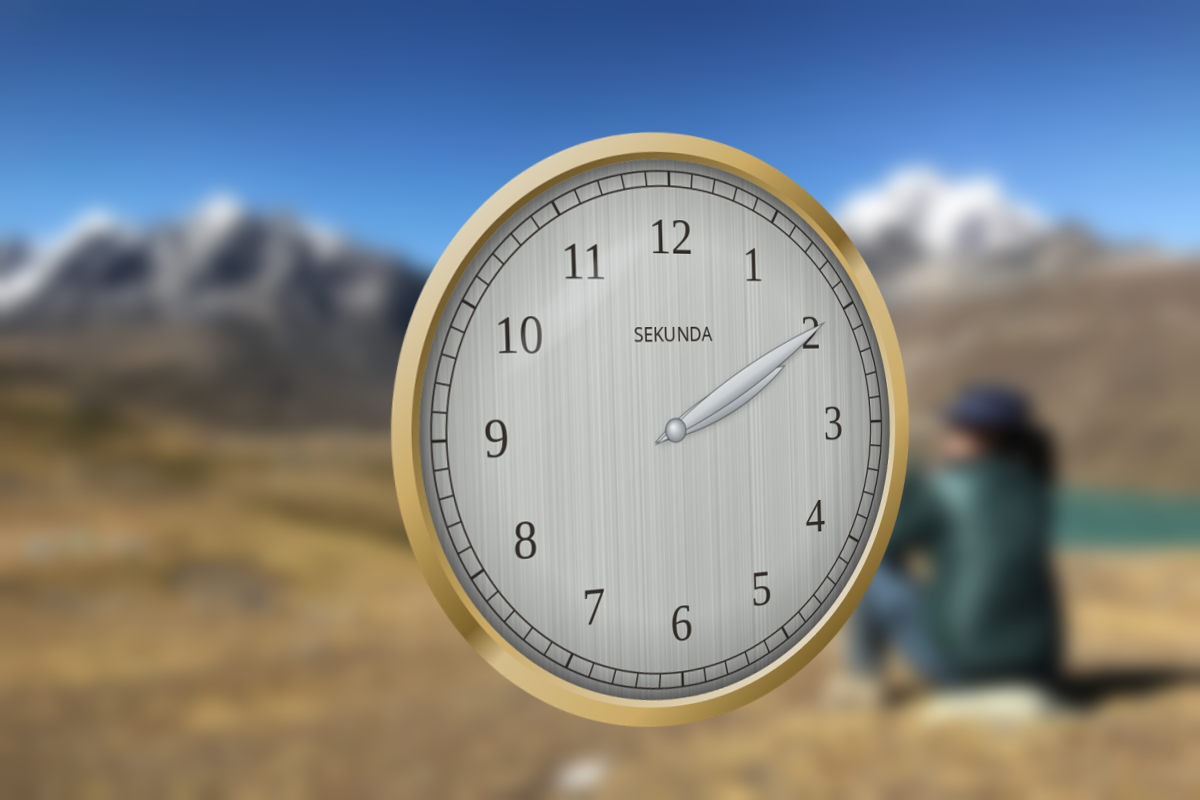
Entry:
2.10
